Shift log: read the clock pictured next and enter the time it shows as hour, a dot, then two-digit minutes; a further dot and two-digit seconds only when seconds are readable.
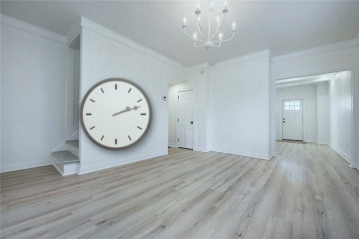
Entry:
2.12
